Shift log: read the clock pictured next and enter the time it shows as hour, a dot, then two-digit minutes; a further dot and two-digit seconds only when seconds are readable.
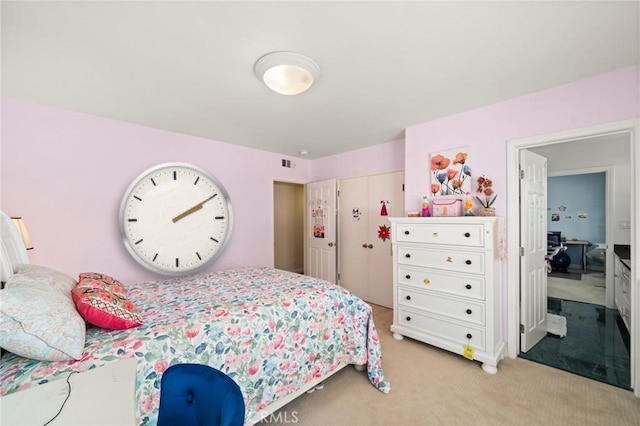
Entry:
2.10
